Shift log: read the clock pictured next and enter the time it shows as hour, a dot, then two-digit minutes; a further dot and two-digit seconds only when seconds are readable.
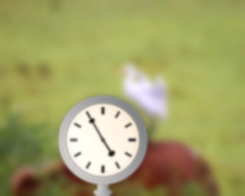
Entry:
4.55
